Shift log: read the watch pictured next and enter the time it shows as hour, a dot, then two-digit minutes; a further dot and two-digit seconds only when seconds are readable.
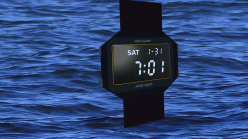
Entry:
7.01
